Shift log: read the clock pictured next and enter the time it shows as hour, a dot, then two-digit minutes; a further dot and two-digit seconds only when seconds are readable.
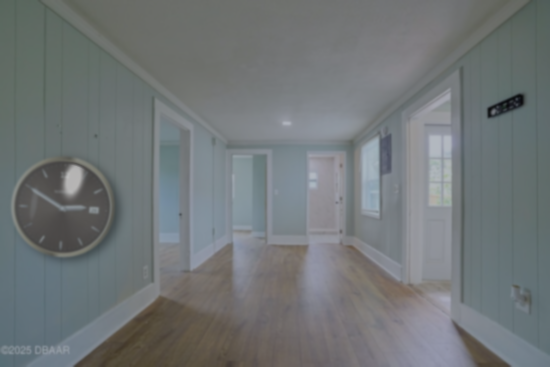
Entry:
2.50
